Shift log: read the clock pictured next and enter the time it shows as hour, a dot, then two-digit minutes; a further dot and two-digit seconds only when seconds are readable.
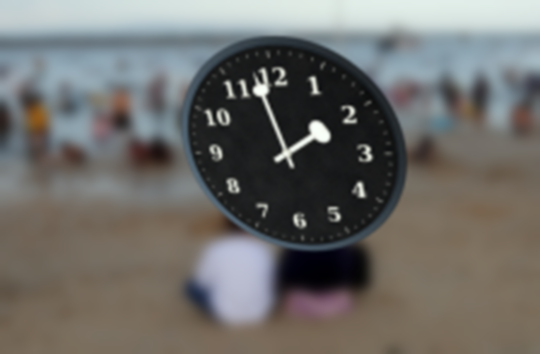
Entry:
1.58
